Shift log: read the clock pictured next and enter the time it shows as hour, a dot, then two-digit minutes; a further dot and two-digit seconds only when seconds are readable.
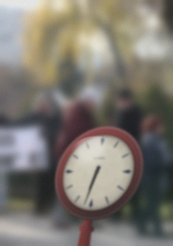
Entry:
6.32
